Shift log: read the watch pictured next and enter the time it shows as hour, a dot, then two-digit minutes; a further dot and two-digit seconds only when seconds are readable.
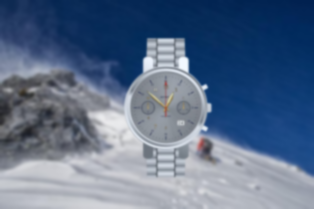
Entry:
12.52
